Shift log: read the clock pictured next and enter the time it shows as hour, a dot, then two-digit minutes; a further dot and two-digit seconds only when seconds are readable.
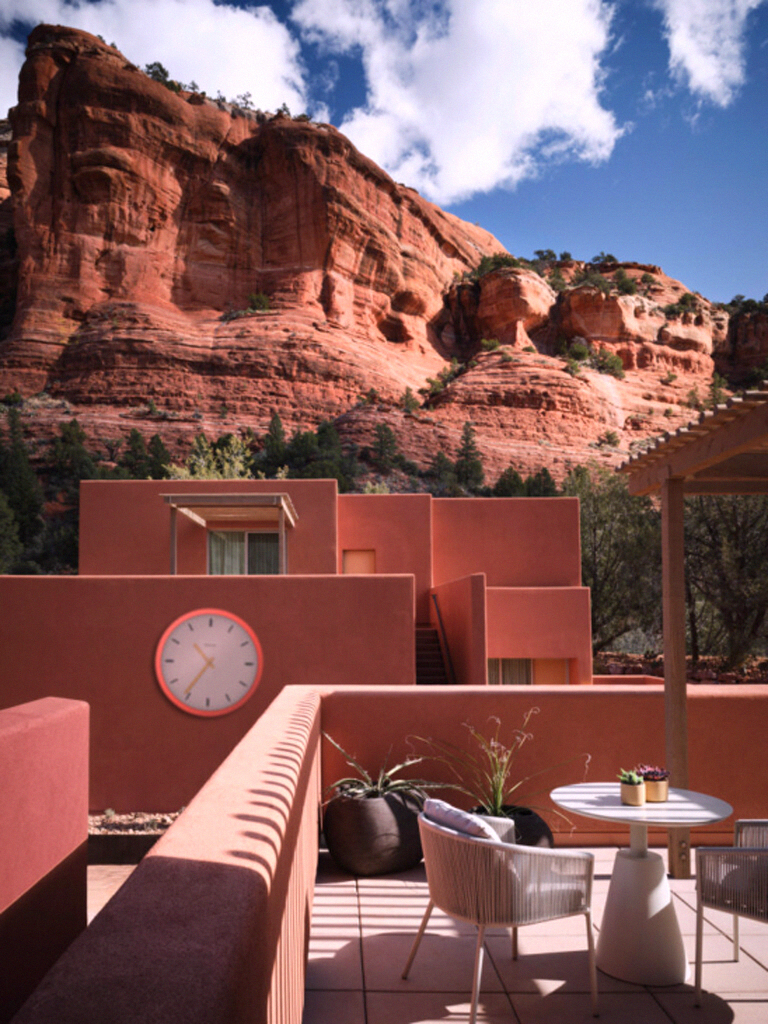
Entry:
10.36
